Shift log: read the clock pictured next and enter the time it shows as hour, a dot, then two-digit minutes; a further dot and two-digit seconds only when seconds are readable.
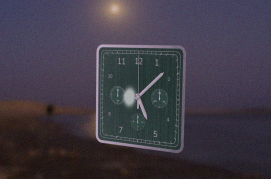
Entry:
5.08
